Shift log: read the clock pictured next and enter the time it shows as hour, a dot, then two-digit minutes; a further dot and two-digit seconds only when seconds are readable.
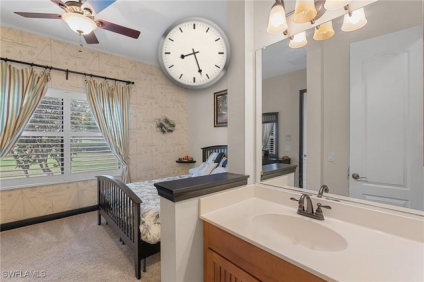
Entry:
8.27
